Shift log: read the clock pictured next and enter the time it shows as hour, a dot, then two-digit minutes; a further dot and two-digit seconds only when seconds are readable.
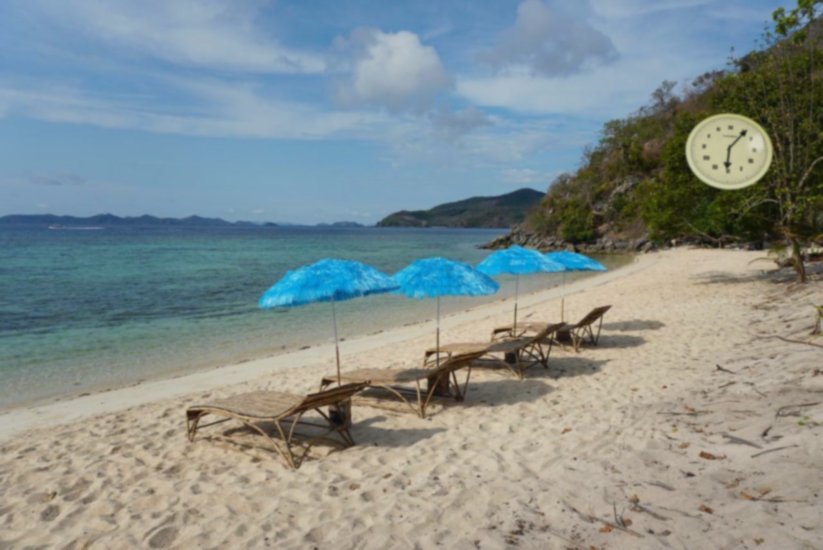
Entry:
6.06
